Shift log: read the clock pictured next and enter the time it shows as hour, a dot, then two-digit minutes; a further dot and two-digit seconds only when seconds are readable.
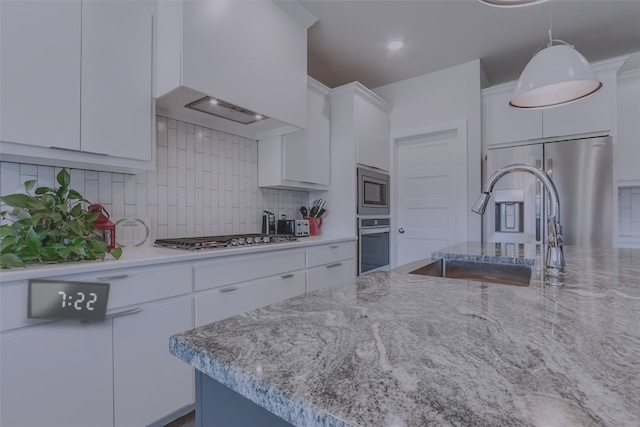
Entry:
7.22
